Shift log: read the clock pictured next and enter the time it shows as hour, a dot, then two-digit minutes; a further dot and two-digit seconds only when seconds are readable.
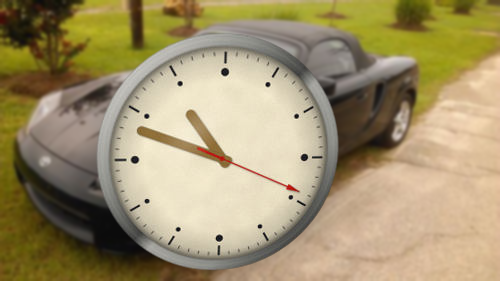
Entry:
10.48.19
